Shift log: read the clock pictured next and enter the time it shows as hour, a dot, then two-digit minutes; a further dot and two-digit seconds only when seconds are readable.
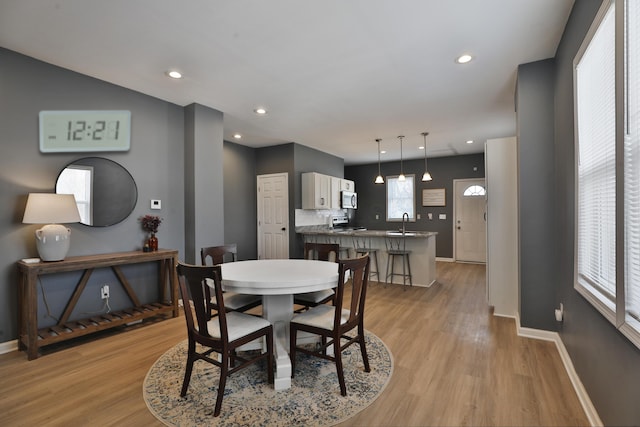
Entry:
12.21
